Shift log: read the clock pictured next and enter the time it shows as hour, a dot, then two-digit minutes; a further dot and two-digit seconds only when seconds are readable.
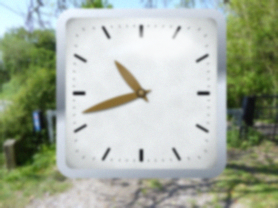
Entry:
10.42
